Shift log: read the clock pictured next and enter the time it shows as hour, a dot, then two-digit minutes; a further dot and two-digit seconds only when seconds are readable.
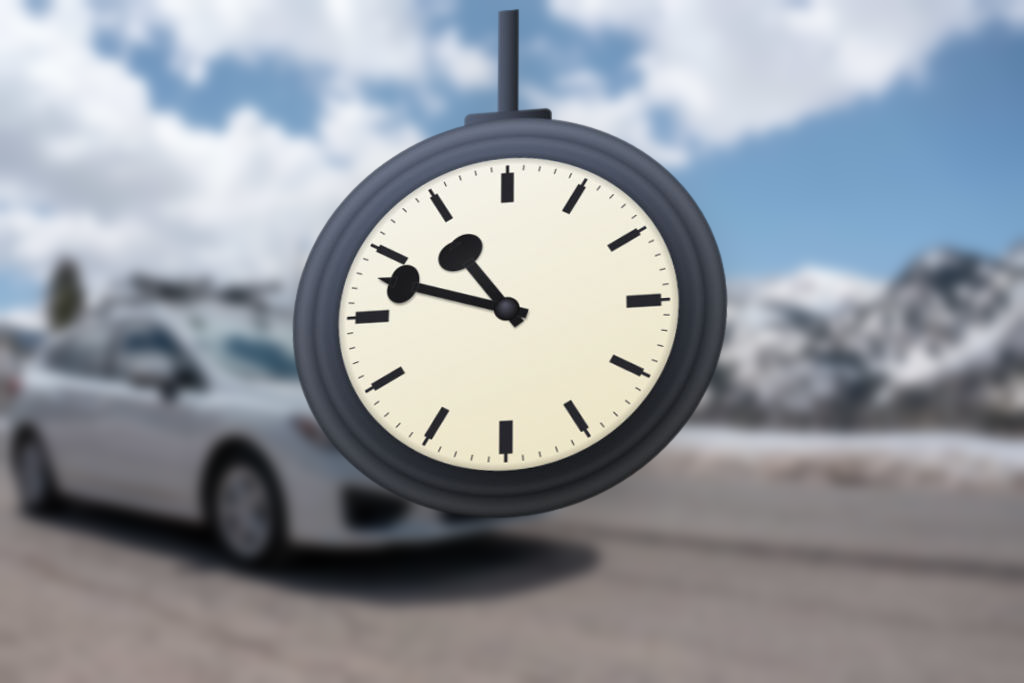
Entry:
10.48
